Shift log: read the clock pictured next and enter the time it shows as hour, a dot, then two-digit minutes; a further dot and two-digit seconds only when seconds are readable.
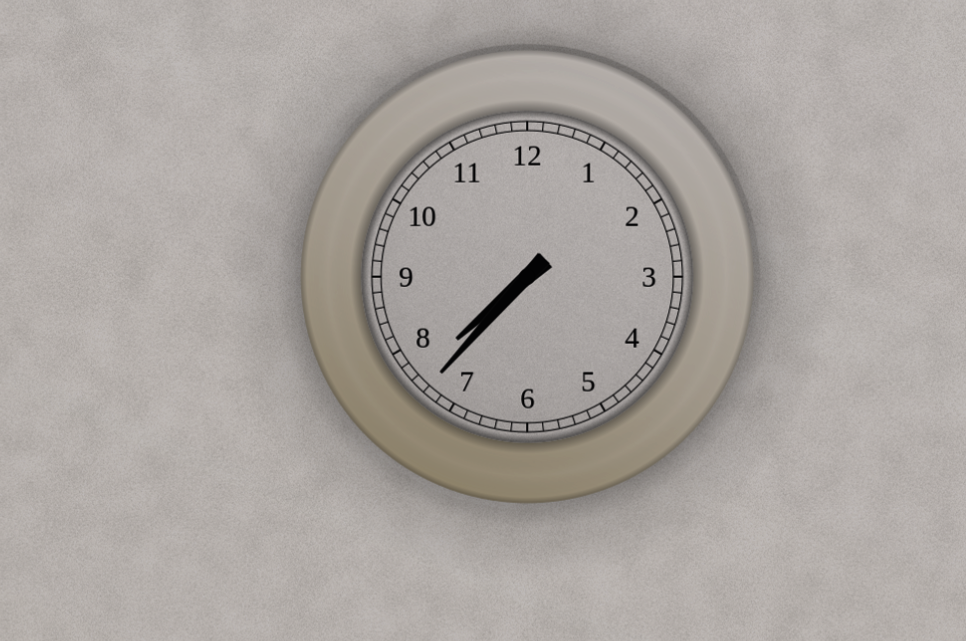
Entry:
7.37
